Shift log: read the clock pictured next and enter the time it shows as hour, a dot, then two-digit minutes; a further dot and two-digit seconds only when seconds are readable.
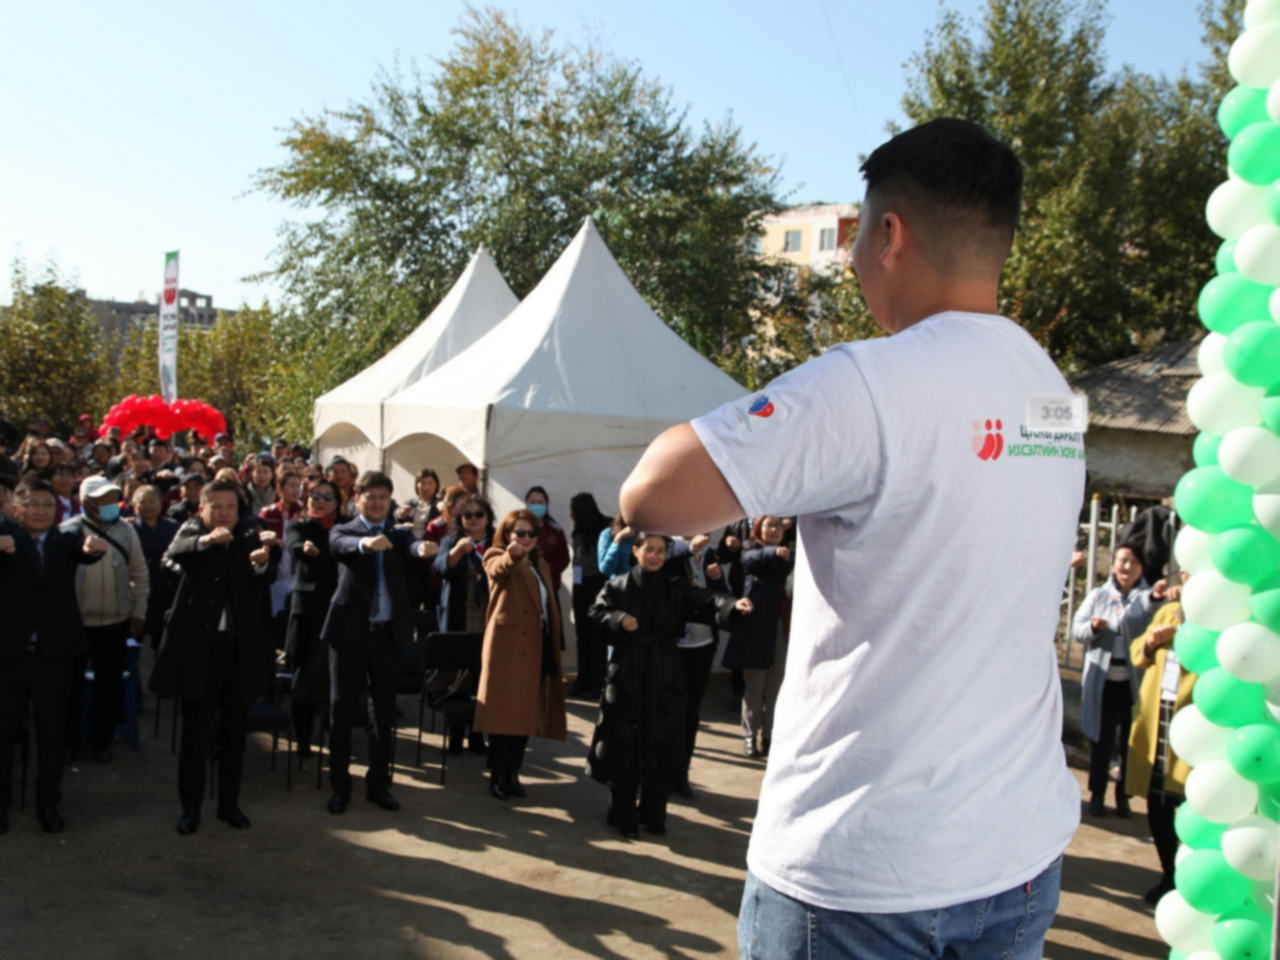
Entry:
3.05
